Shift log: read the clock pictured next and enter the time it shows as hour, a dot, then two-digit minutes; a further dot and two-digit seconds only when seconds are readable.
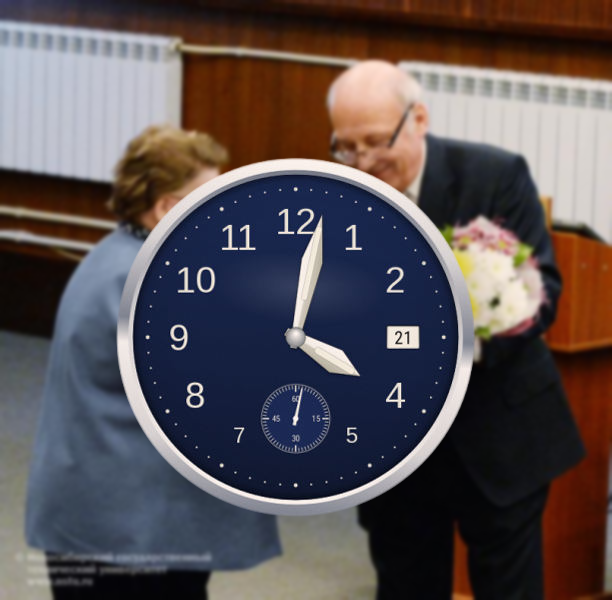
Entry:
4.02.02
